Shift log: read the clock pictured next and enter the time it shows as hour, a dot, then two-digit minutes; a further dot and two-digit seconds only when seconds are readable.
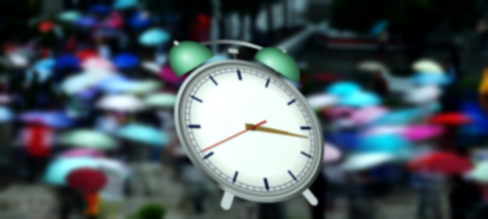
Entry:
3.16.41
